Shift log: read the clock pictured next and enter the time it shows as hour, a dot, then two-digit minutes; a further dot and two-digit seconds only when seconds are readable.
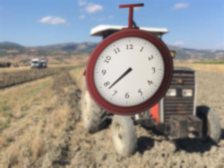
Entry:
7.38
